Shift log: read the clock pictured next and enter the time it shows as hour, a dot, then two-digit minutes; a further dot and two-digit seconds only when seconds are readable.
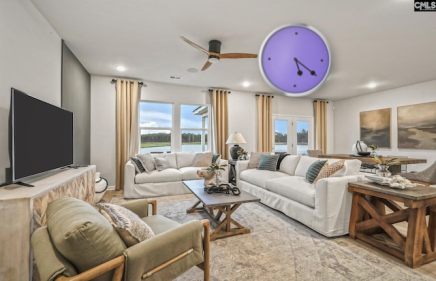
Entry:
5.21
